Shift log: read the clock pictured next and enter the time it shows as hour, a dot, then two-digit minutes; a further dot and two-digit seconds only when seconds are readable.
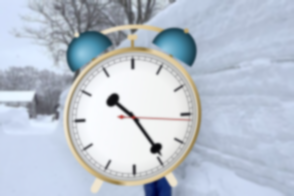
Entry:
10.24.16
